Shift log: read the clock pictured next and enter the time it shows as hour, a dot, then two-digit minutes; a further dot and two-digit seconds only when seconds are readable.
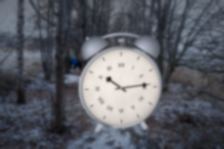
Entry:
10.14
